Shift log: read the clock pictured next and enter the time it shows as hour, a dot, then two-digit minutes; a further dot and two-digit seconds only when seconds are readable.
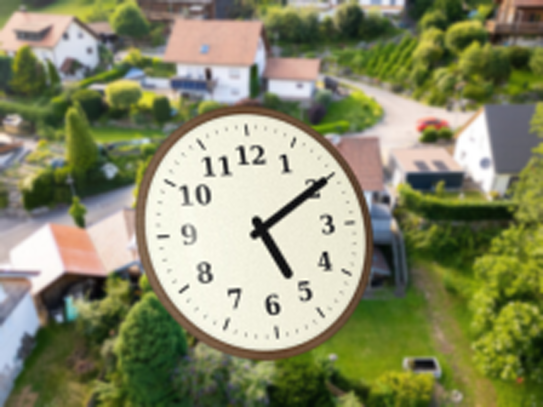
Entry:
5.10
